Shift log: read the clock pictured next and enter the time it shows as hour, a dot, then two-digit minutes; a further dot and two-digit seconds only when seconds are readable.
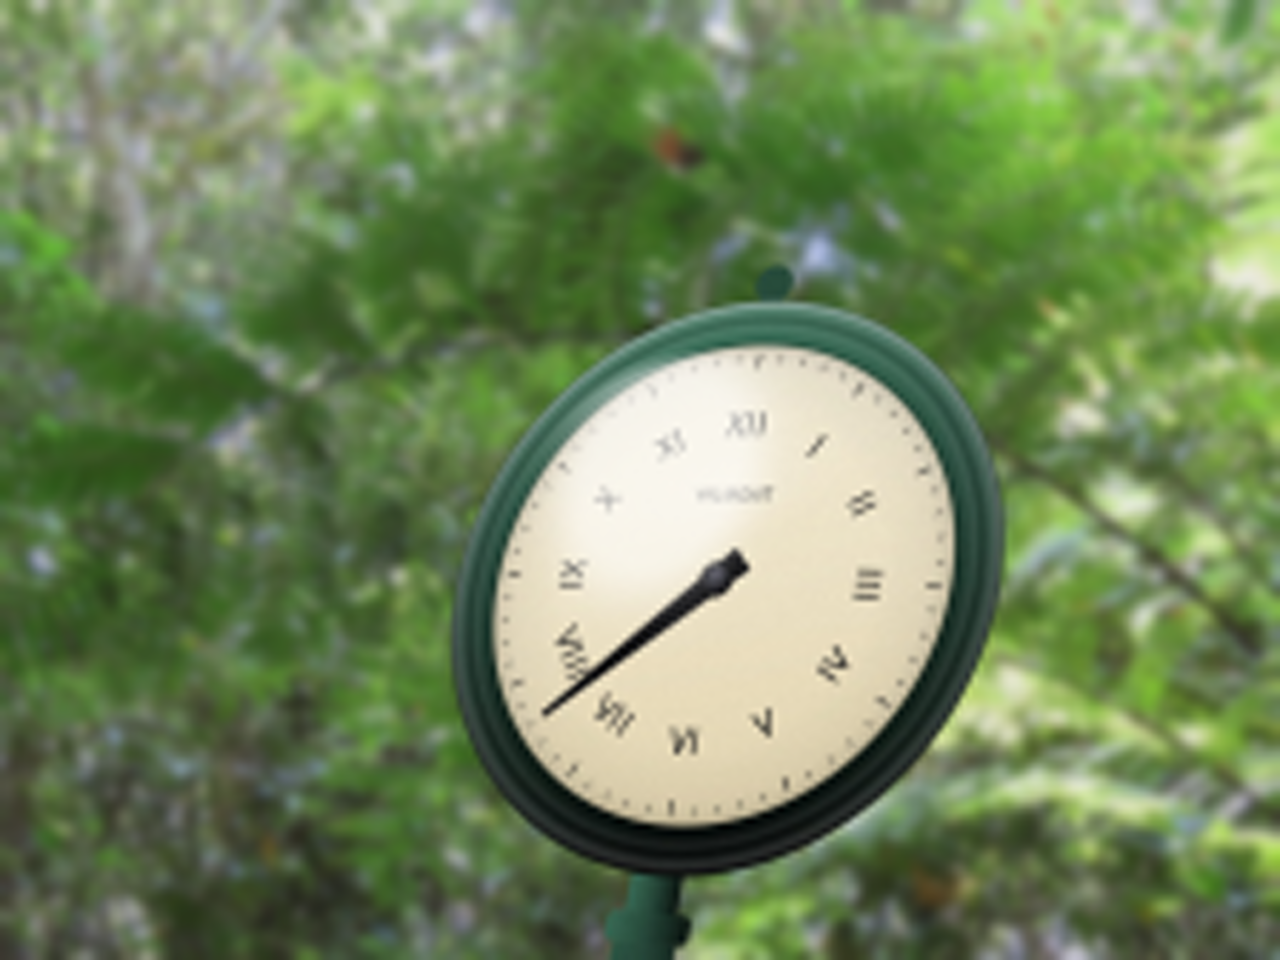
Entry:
7.38
